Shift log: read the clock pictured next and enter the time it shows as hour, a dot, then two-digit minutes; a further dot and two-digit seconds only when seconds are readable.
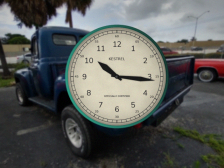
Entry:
10.16
